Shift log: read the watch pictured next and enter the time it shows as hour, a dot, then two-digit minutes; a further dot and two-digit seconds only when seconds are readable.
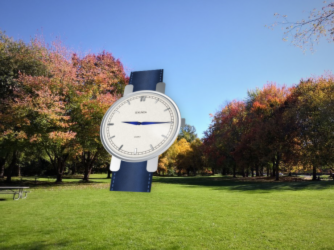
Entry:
9.15
